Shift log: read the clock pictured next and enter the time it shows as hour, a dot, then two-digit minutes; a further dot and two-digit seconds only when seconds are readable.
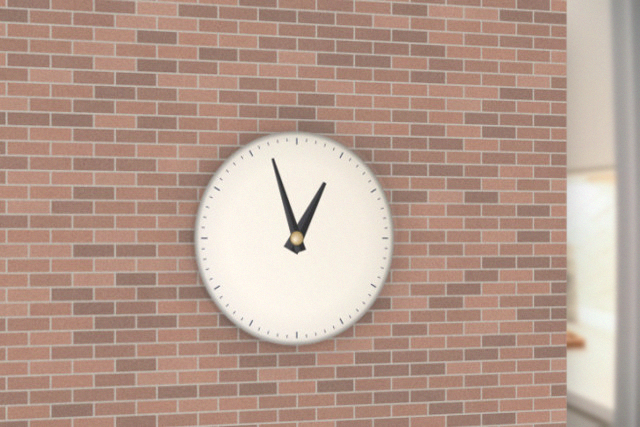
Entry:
12.57
